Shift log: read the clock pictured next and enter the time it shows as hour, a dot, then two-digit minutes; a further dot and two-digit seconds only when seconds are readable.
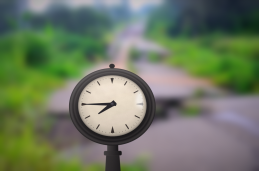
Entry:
7.45
